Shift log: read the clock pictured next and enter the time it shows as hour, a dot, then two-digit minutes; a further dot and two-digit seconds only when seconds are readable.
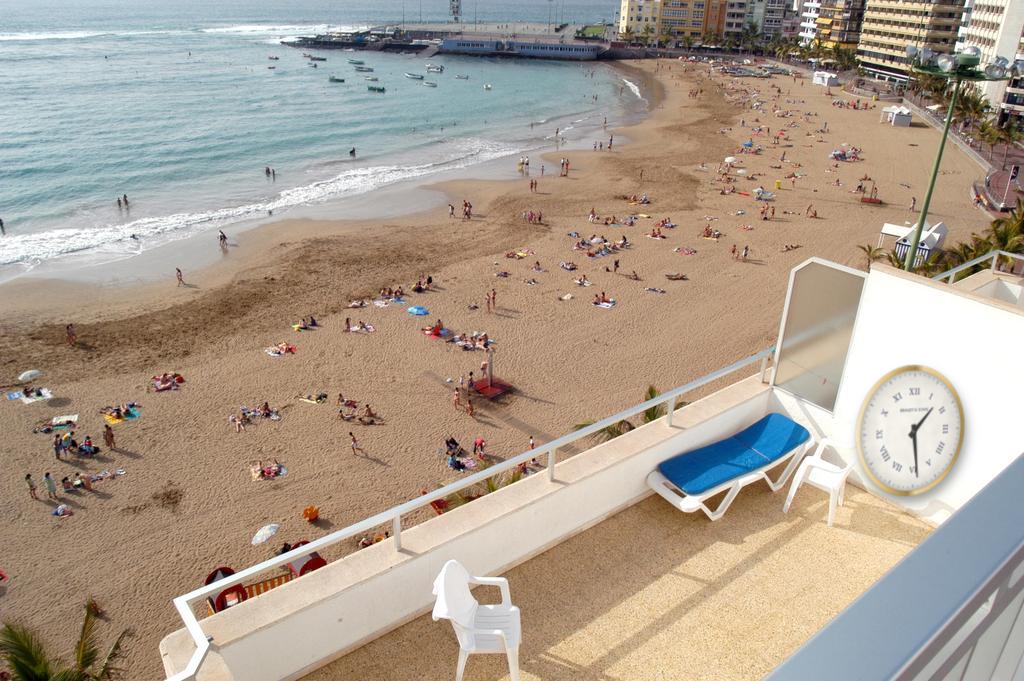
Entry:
1.29
